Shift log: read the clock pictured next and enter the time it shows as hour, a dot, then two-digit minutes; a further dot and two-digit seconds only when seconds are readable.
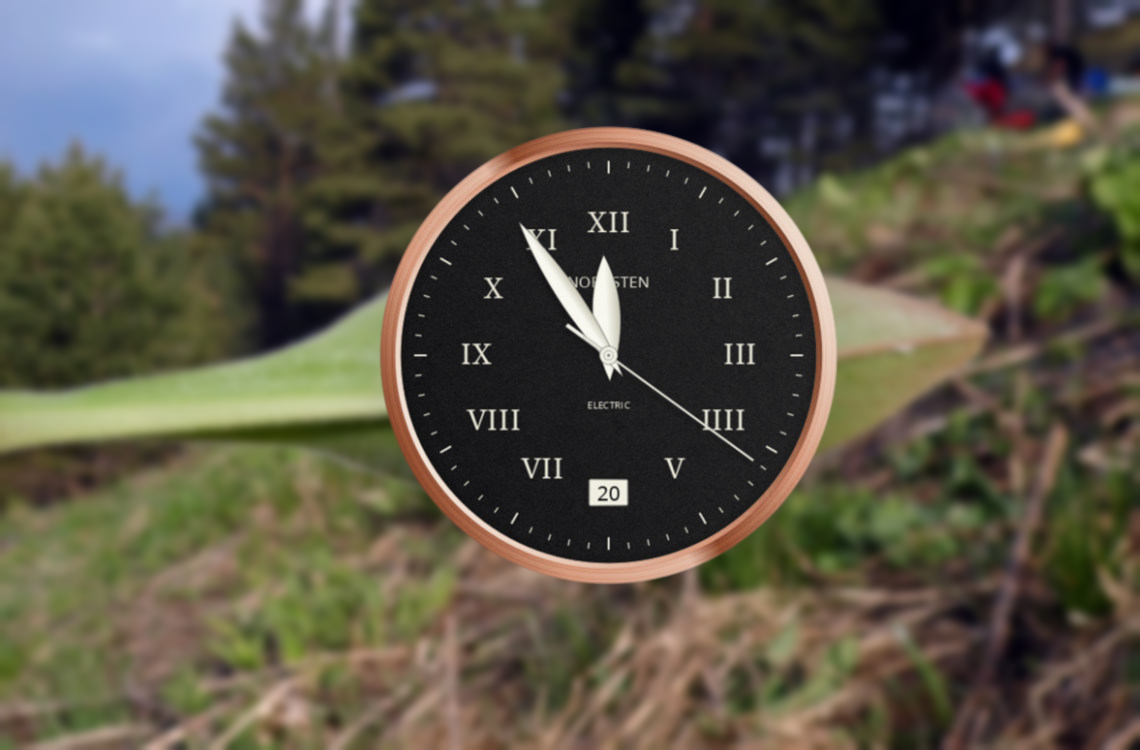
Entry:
11.54.21
